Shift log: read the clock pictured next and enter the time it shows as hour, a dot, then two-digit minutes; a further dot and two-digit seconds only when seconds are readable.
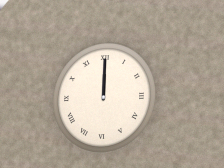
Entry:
12.00
